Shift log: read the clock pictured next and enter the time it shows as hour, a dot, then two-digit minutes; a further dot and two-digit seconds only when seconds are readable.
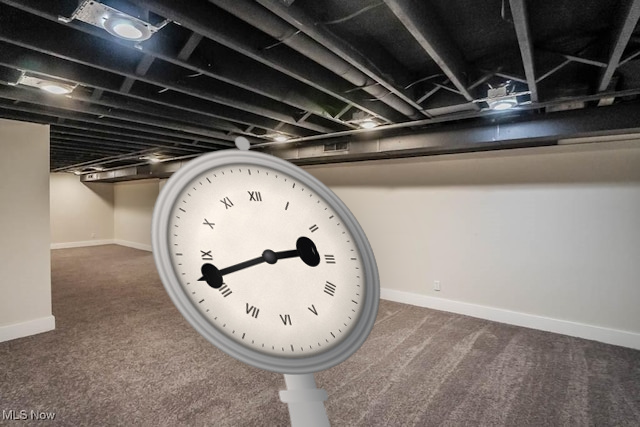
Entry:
2.42
